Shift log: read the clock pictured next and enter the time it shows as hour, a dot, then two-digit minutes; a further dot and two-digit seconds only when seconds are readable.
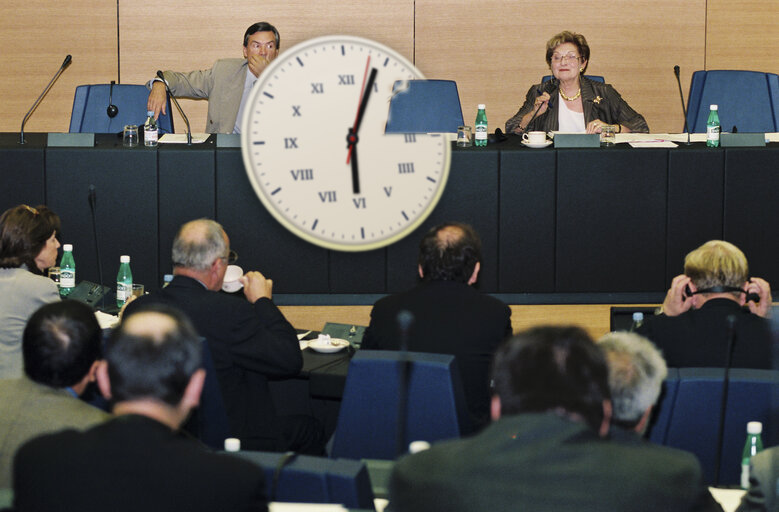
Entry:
6.04.03
